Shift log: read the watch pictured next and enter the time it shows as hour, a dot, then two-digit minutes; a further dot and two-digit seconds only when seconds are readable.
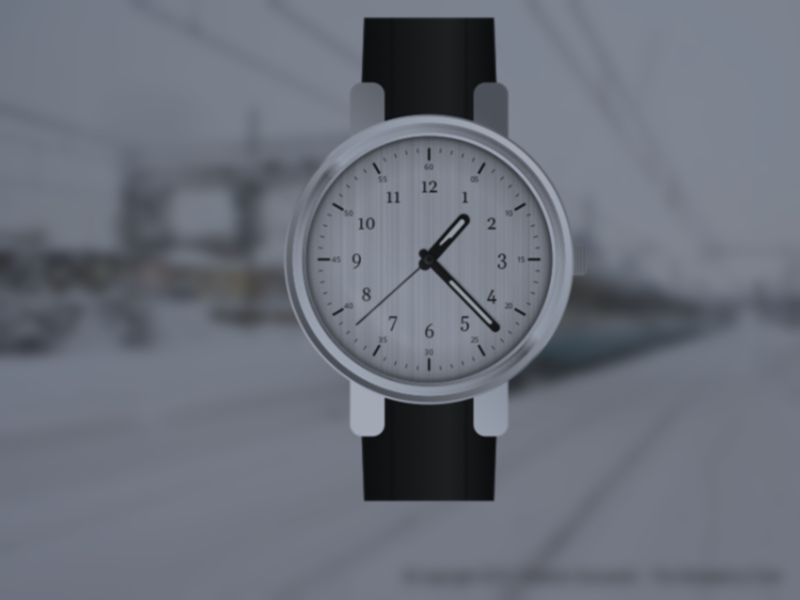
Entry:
1.22.38
